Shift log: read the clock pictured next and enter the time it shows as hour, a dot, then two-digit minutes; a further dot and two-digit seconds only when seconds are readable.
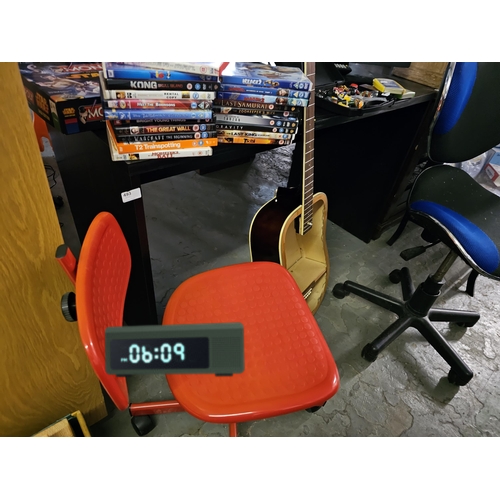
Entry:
6.09
